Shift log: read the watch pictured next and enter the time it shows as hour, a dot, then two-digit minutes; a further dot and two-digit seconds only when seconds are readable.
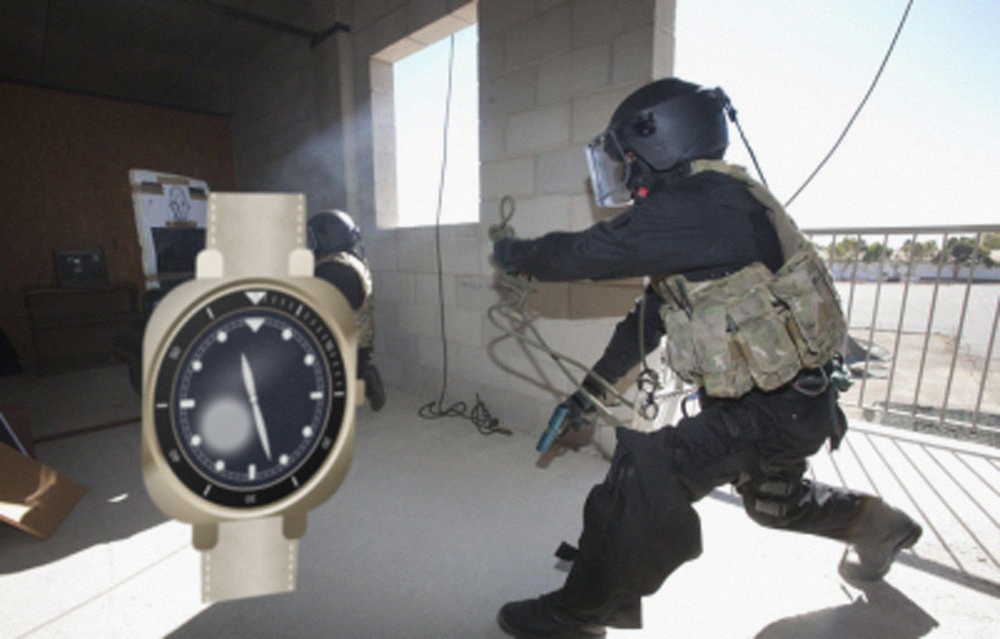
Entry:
11.27
